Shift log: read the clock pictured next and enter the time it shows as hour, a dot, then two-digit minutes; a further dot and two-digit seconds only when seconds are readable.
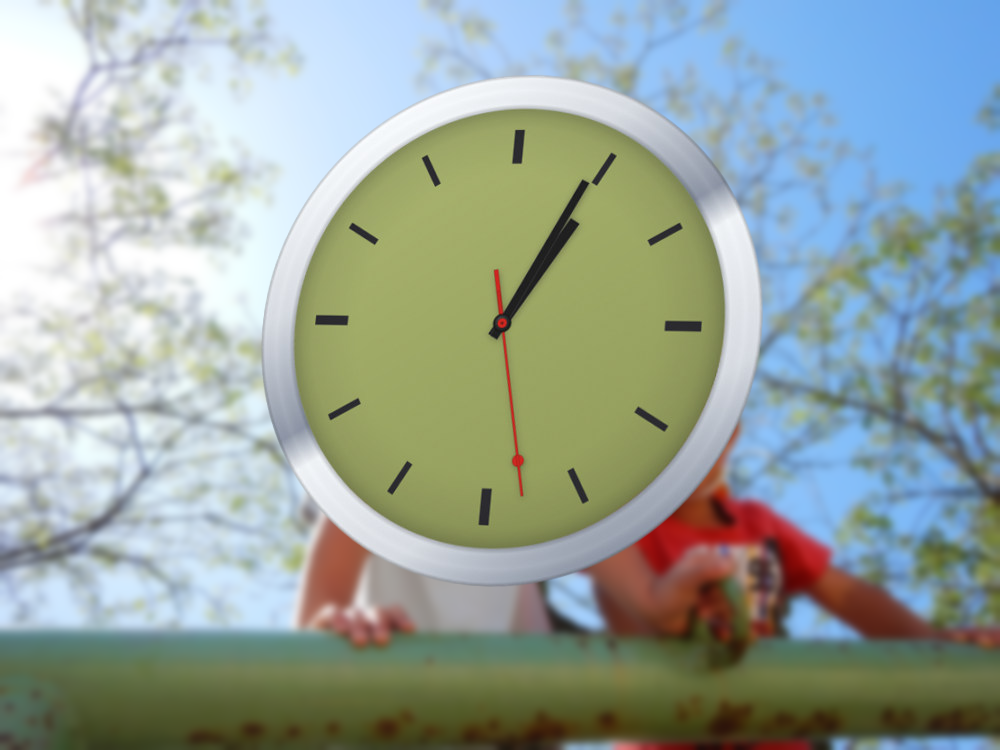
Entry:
1.04.28
